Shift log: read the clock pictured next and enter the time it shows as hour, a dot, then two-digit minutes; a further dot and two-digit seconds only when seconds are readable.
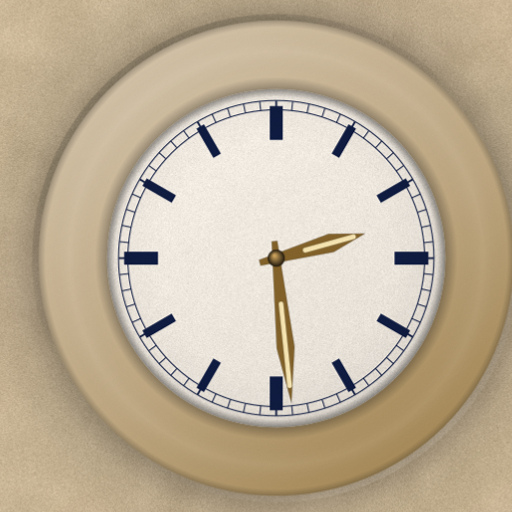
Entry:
2.29
